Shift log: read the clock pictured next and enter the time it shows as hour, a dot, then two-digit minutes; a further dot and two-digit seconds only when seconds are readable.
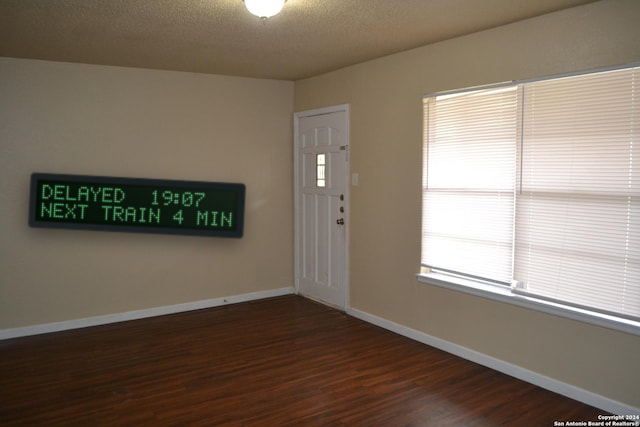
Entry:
19.07
